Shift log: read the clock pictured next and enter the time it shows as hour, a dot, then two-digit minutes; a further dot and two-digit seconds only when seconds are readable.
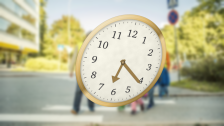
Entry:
6.21
